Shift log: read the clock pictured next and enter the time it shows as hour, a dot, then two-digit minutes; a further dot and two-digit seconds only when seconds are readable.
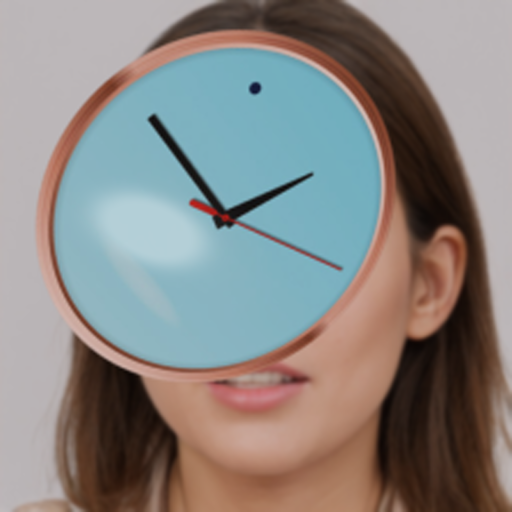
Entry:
1.52.18
